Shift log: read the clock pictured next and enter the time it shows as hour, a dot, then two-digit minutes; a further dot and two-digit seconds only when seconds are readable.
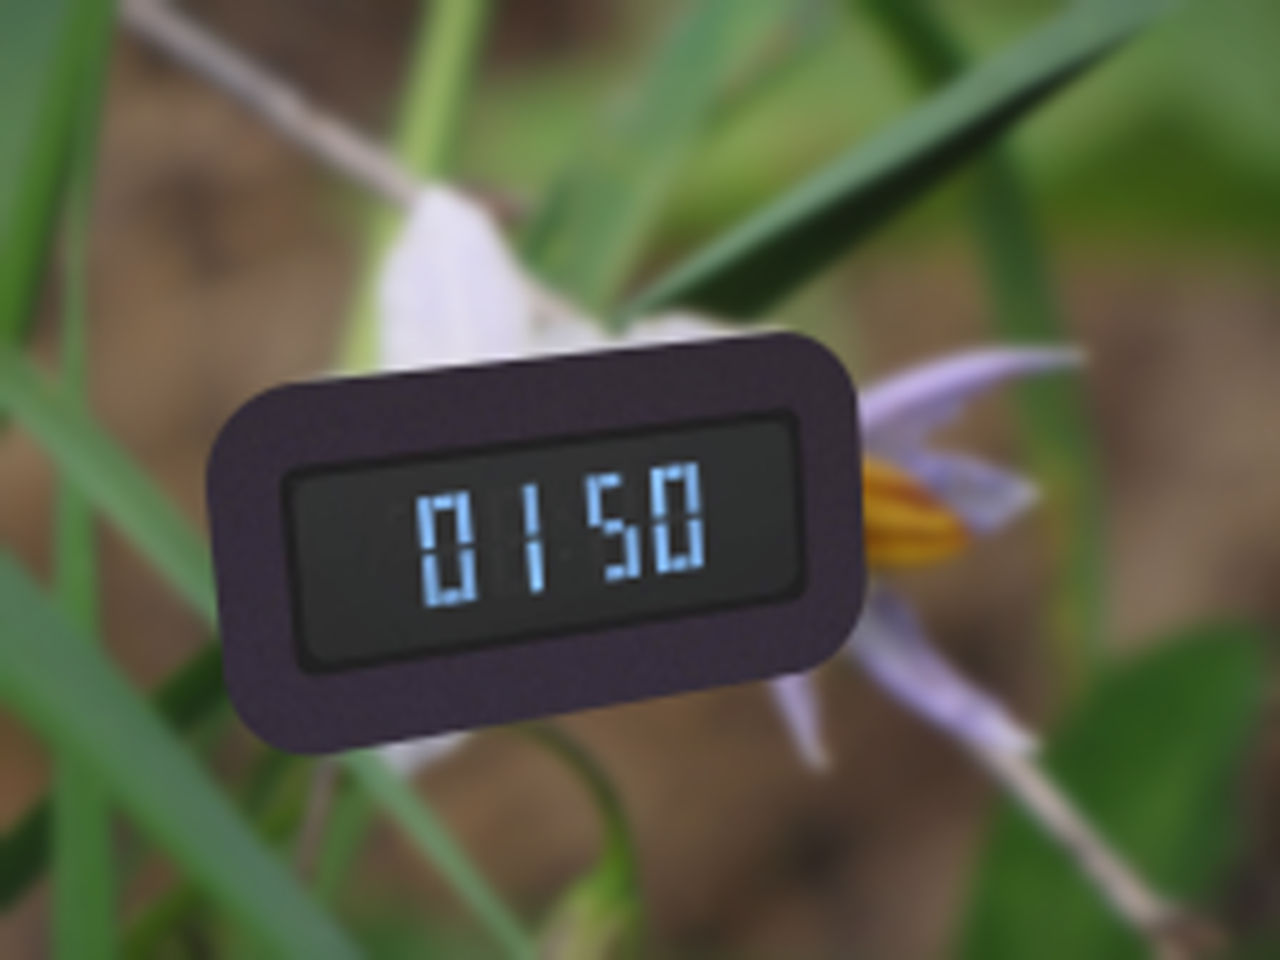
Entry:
1.50
